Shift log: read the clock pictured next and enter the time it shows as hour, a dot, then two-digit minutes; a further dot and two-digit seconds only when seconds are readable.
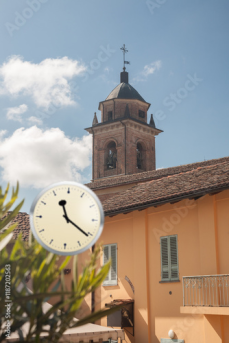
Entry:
11.21
